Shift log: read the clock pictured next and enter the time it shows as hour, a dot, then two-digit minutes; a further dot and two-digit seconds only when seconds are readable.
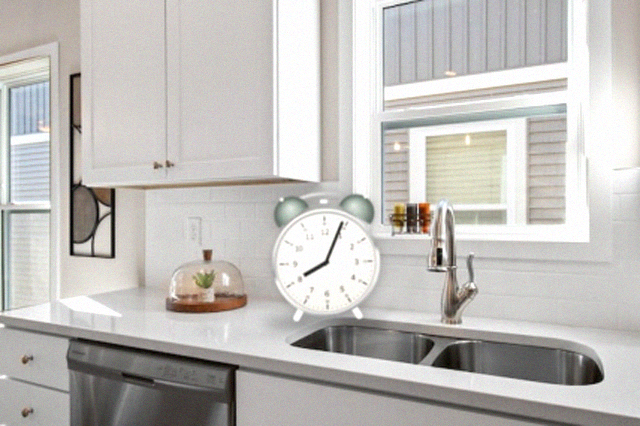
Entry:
8.04
